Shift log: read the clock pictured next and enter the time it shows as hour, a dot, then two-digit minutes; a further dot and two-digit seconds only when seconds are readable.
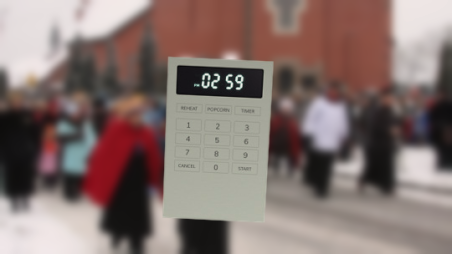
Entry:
2.59
